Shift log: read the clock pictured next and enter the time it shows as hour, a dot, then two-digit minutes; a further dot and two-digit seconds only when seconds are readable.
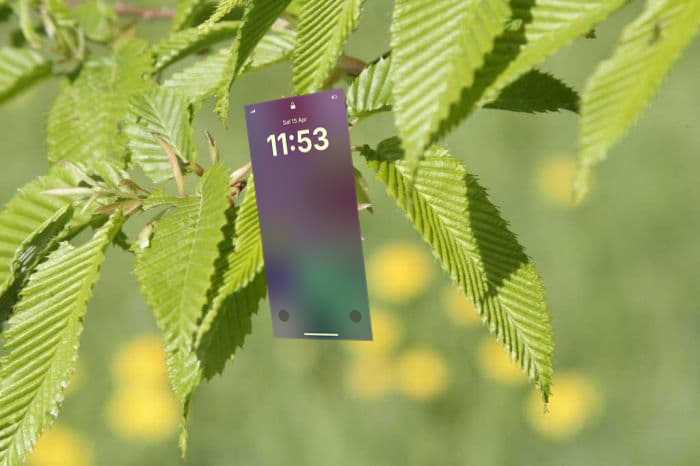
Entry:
11.53
